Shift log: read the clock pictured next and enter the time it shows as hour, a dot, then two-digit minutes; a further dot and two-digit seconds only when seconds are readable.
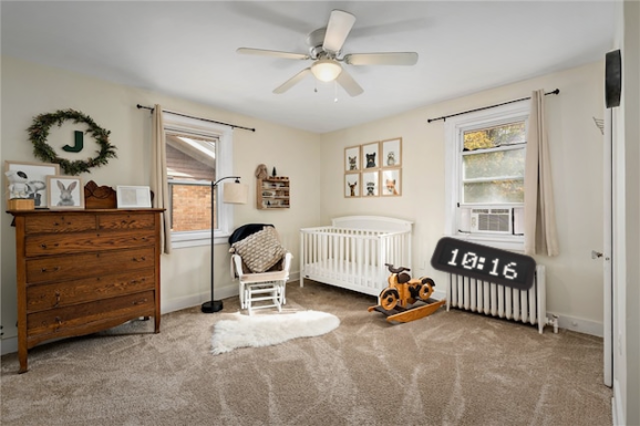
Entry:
10.16
